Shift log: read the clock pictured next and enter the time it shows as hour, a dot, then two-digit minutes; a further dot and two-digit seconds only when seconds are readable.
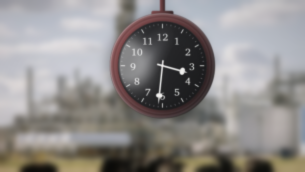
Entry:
3.31
